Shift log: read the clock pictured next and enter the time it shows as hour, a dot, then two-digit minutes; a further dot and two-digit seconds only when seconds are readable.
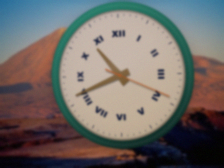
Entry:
10.41.19
